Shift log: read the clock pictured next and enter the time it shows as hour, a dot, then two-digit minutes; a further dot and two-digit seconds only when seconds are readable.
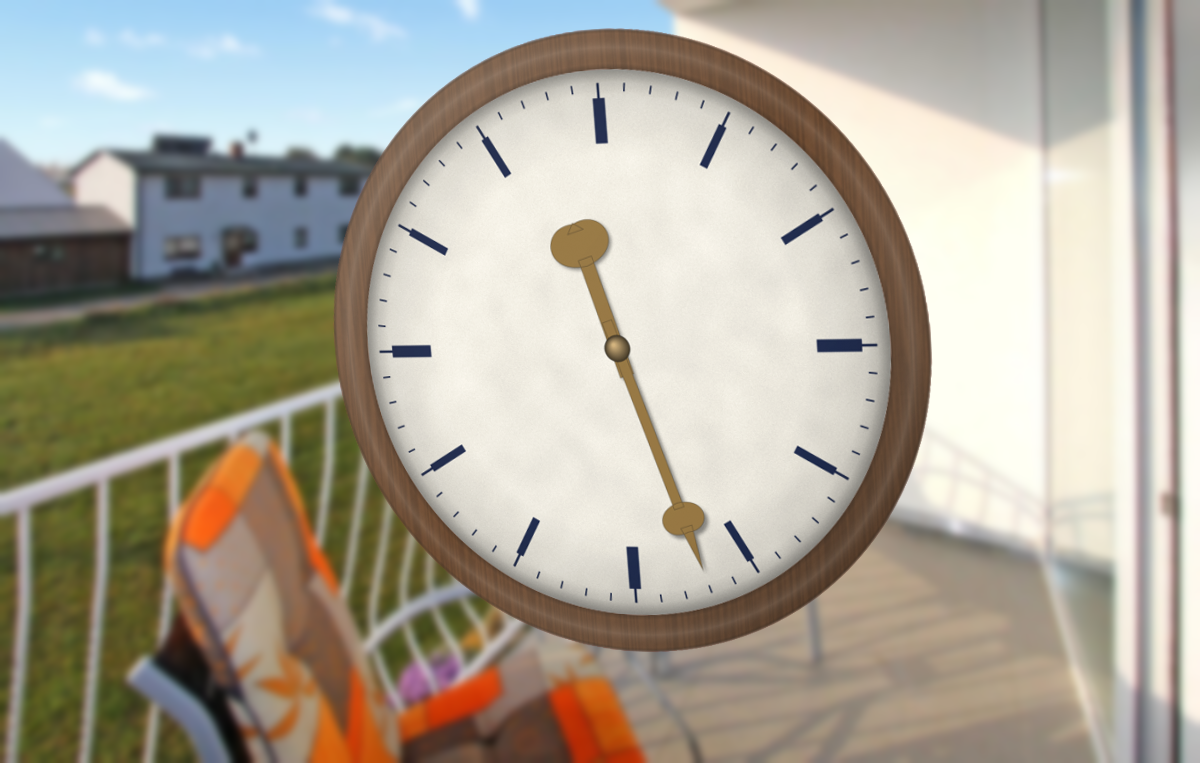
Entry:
11.27
